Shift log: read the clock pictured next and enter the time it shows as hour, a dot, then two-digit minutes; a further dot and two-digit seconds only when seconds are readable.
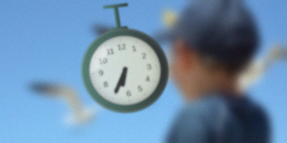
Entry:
6.35
